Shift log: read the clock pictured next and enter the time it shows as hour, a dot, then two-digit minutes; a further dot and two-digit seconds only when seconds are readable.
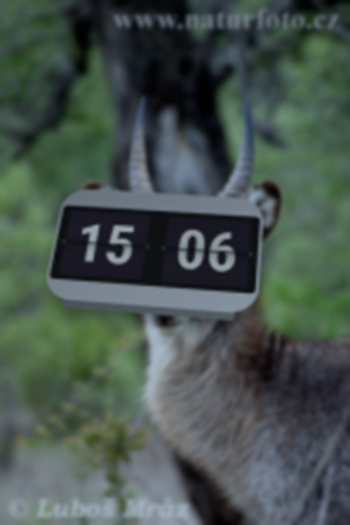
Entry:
15.06
